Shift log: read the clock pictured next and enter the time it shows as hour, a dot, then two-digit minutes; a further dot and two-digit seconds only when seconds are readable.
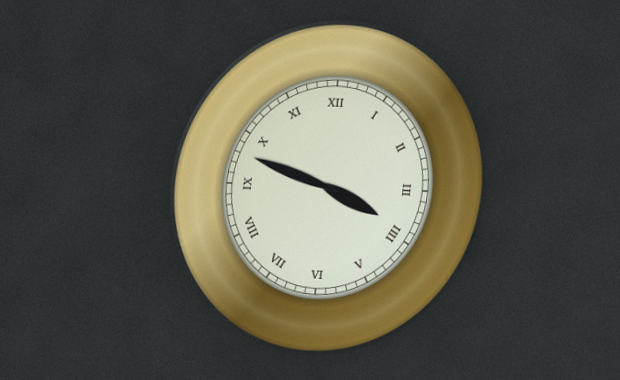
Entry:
3.48
